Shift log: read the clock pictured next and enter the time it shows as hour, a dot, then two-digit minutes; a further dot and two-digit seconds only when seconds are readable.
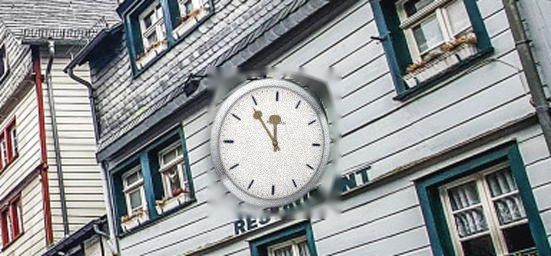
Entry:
11.54
